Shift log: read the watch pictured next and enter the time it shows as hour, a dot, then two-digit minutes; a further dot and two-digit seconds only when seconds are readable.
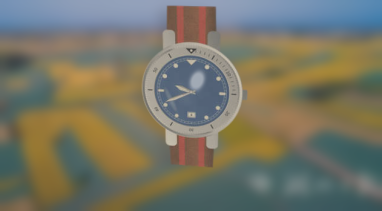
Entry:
9.41
